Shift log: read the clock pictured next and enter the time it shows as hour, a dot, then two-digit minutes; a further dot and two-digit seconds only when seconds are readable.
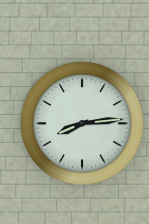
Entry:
8.14
